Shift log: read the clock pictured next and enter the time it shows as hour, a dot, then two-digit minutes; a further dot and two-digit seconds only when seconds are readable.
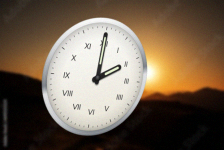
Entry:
2.00
